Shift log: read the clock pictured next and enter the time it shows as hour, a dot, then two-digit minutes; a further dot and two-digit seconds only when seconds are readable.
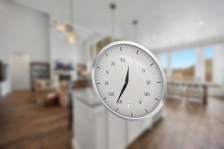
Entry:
12.36
